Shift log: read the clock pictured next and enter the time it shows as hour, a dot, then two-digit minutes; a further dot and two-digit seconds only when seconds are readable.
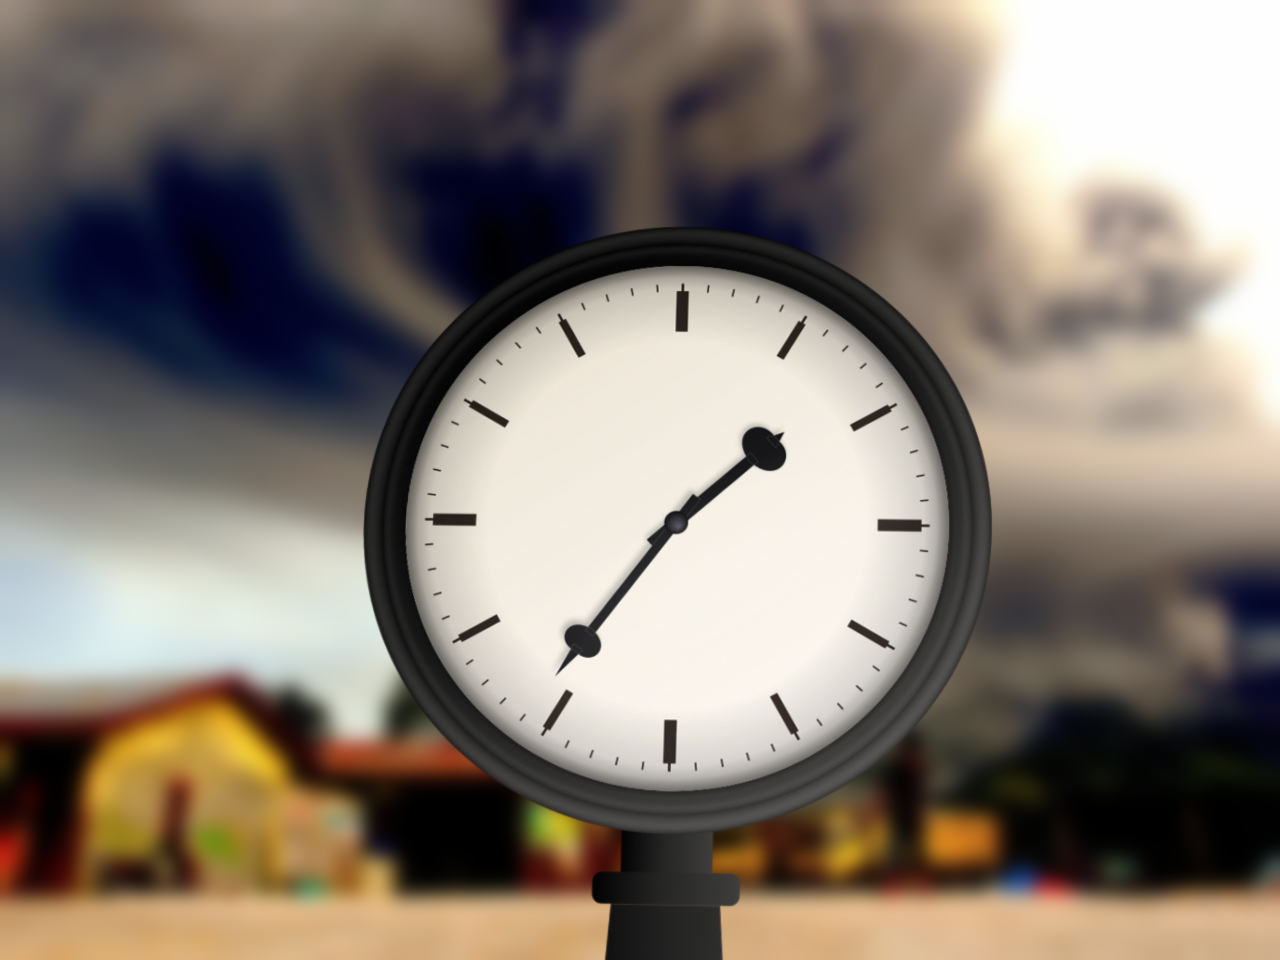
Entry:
1.36
